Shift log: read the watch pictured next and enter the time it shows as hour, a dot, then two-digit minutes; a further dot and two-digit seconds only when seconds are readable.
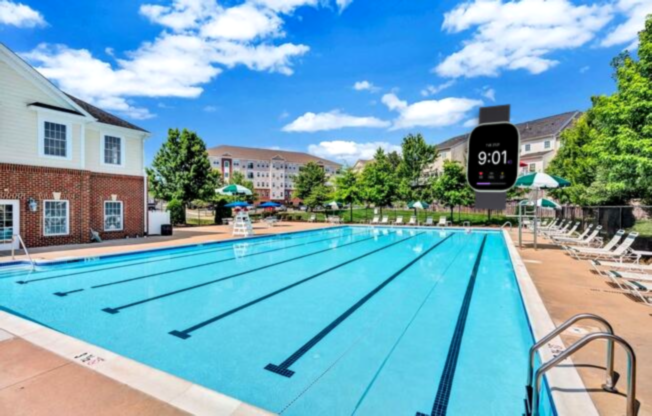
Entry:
9.01
